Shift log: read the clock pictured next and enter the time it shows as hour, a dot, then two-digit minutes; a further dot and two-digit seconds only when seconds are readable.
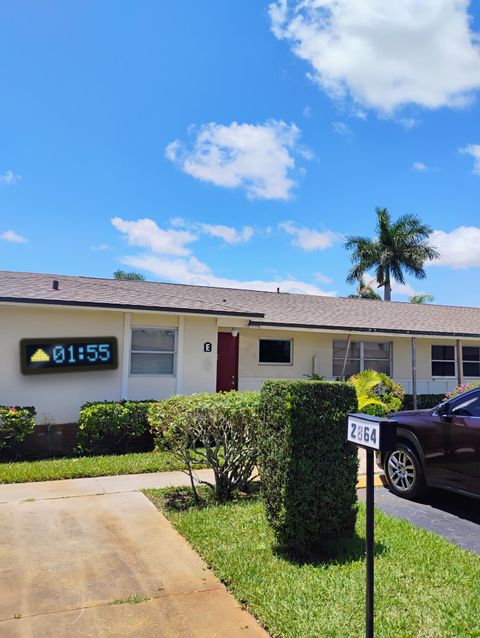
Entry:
1.55
